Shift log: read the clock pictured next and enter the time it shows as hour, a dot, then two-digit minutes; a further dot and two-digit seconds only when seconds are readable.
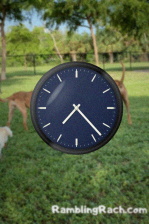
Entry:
7.23
